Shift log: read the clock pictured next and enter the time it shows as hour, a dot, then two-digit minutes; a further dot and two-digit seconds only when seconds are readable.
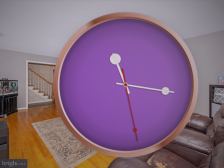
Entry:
11.16.28
